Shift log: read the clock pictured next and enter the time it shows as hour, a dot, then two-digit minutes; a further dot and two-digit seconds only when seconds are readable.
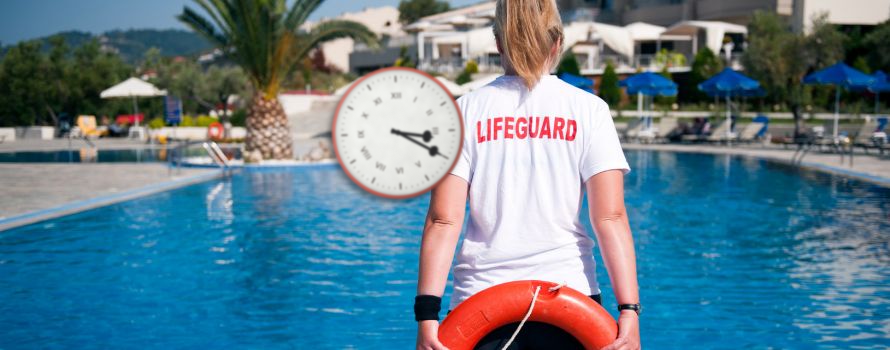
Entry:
3.20
